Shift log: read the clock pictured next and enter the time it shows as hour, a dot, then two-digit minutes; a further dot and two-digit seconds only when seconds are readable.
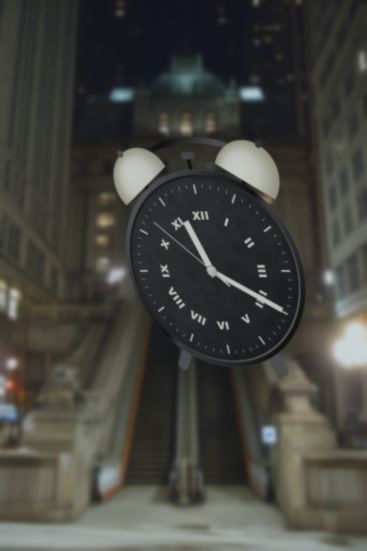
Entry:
11.19.52
